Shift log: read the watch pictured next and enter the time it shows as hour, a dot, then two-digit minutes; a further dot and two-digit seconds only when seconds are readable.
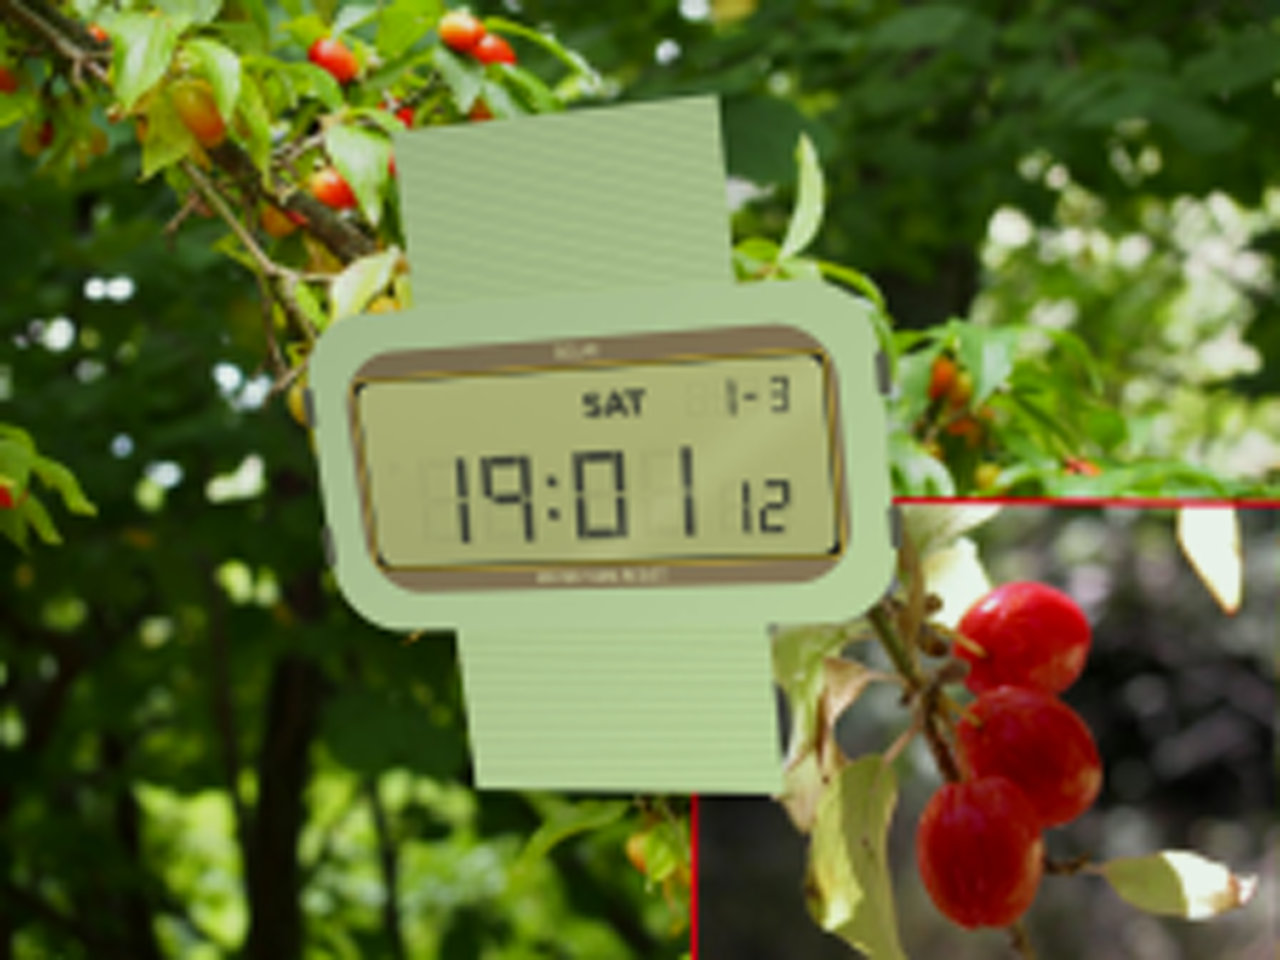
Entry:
19.01.12
